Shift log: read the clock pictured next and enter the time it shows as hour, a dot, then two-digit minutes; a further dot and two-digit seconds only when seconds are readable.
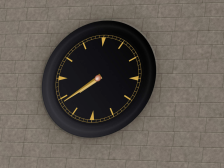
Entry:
7.39
